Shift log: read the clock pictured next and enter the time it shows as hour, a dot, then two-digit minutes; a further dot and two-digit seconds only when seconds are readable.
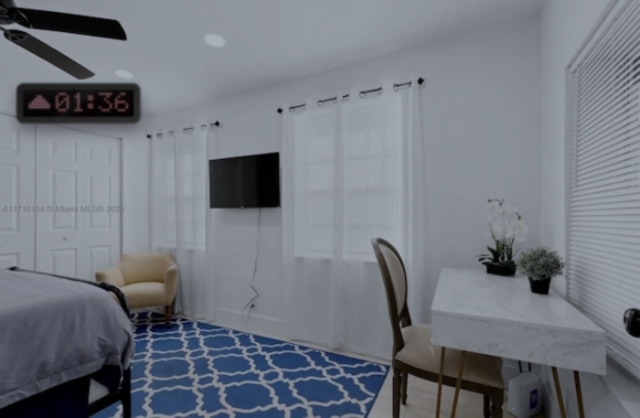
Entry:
1.36
